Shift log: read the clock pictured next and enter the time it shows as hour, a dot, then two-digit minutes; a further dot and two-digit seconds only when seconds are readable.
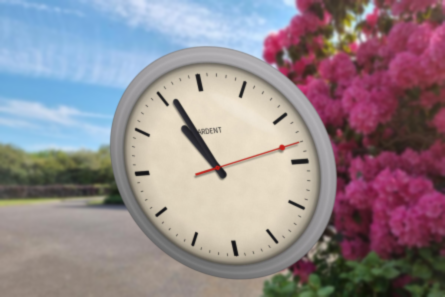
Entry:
10.56.13
